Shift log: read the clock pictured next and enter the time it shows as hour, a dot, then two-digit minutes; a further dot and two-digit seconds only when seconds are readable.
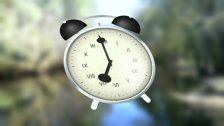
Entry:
6.59
